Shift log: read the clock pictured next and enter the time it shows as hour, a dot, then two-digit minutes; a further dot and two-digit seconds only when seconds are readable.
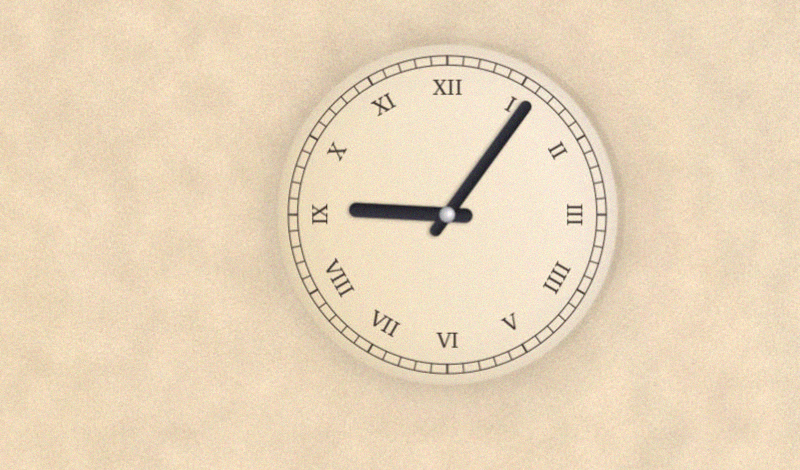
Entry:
9.06
